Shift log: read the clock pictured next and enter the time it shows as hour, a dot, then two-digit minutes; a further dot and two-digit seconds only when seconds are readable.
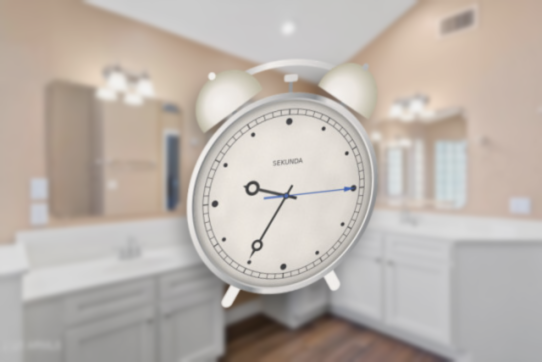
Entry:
9.35.15
